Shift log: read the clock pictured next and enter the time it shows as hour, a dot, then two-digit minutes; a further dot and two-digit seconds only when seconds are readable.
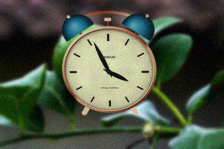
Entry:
3.56
